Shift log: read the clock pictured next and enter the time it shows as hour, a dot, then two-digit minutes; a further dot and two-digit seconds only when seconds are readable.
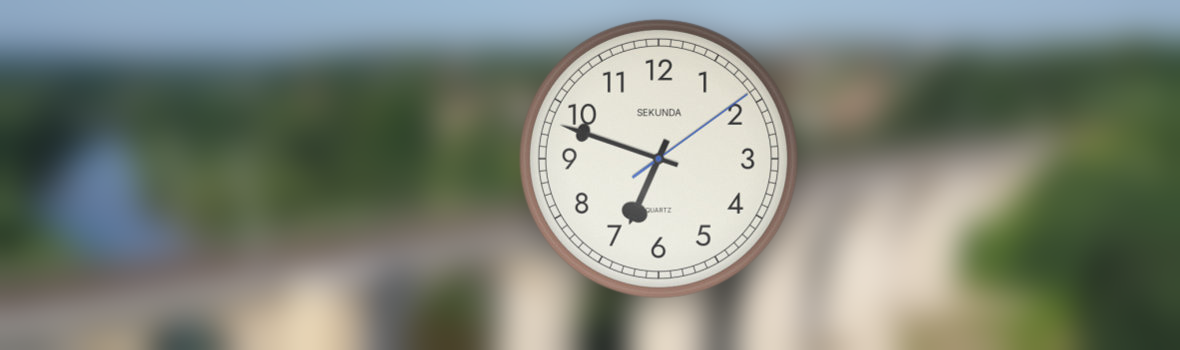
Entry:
6.48.09
